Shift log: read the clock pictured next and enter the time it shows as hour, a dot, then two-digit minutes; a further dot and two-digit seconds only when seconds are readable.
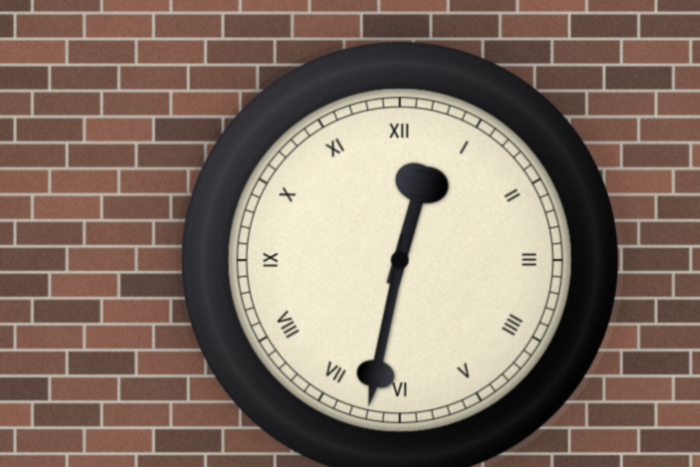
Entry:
12.32
